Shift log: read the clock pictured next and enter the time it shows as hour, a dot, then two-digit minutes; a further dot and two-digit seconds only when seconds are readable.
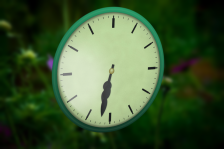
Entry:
6.32
